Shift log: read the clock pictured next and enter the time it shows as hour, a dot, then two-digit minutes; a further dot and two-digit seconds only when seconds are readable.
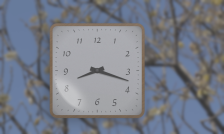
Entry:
8.18
